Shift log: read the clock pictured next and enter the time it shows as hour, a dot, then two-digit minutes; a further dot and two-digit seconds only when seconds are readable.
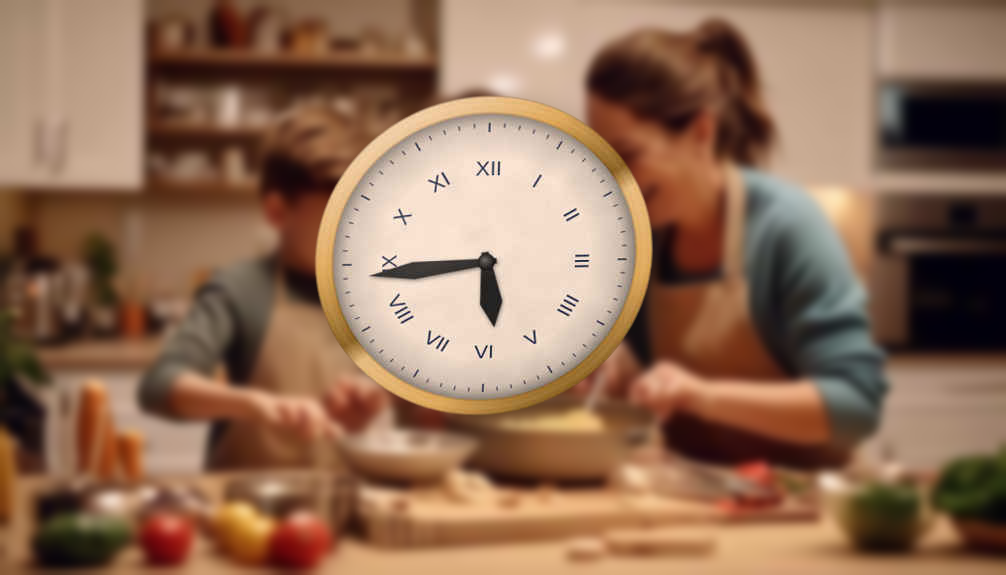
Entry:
5.44
